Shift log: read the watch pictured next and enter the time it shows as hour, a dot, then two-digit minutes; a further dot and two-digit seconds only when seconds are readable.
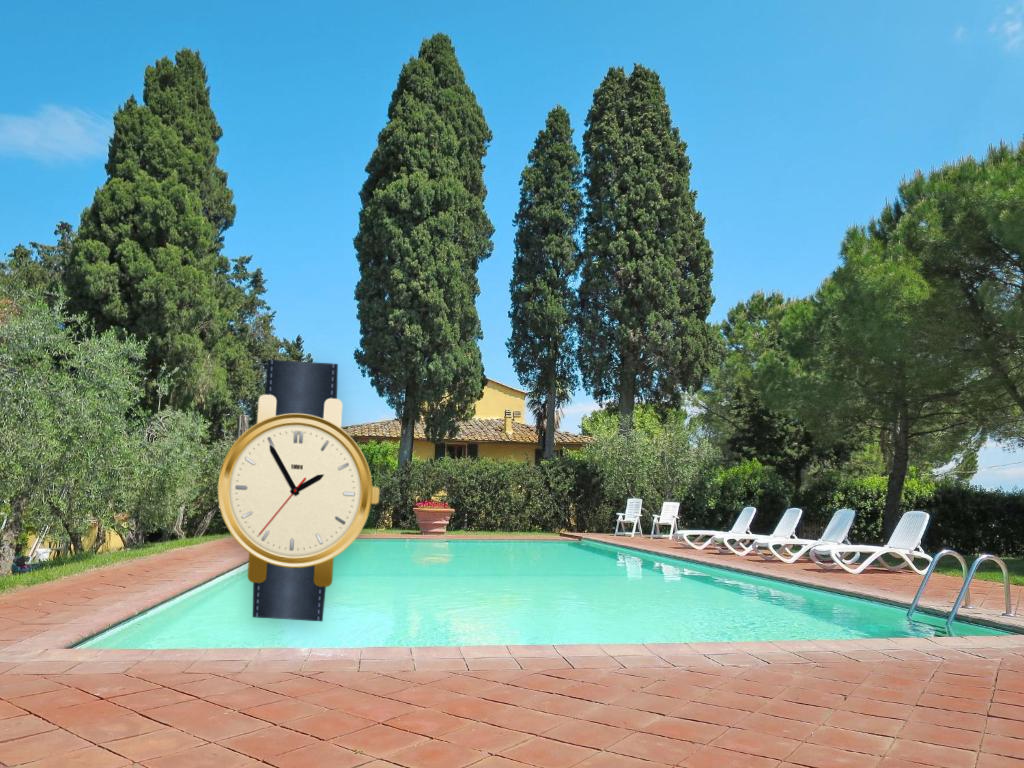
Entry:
1.54.36
